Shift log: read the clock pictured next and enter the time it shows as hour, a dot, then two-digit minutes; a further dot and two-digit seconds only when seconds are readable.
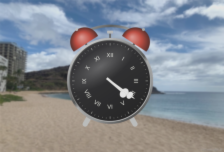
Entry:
4.21
